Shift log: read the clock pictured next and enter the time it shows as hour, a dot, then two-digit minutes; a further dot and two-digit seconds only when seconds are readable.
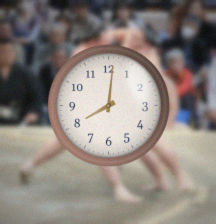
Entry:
8.01
